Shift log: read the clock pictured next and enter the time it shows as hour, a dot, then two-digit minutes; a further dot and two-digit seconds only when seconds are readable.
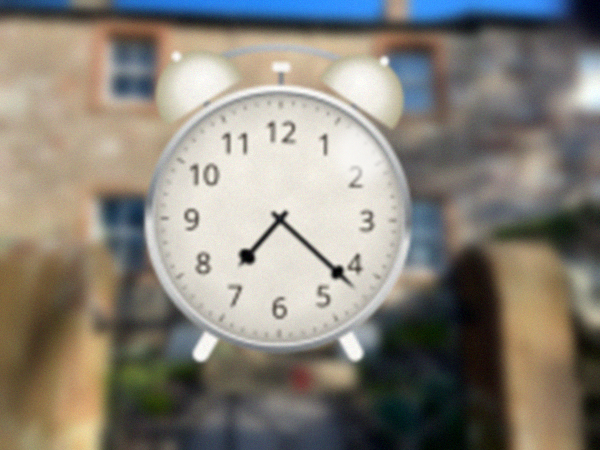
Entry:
7.22
